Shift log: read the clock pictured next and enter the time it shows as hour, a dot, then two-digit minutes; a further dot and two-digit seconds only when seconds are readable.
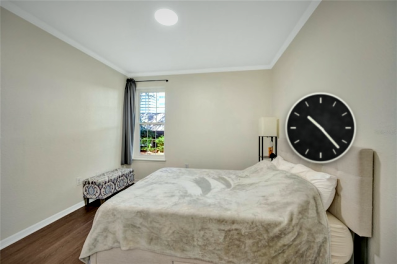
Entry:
10.23
